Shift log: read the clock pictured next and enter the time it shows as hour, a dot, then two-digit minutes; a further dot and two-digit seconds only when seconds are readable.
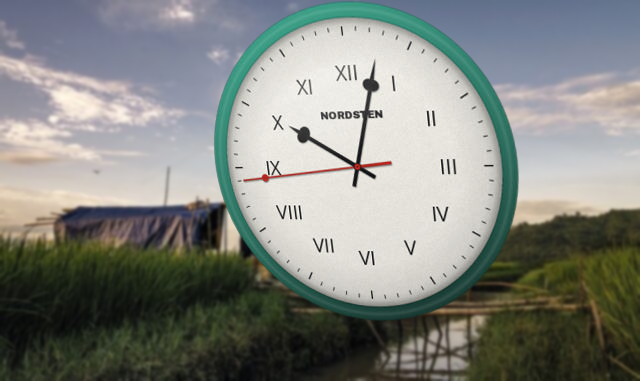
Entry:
10.02.44
